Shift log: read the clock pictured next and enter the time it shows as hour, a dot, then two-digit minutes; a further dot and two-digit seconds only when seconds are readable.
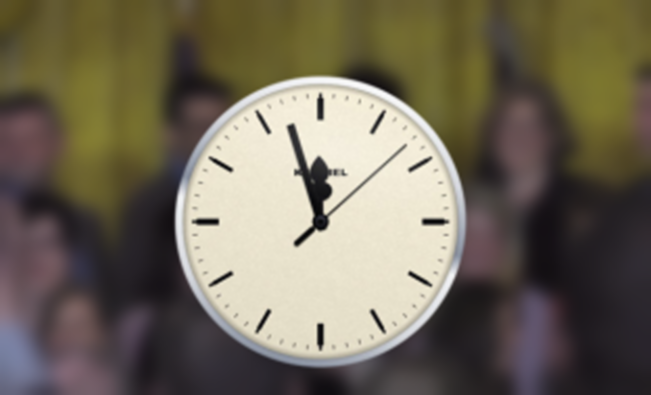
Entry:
11.57.08
